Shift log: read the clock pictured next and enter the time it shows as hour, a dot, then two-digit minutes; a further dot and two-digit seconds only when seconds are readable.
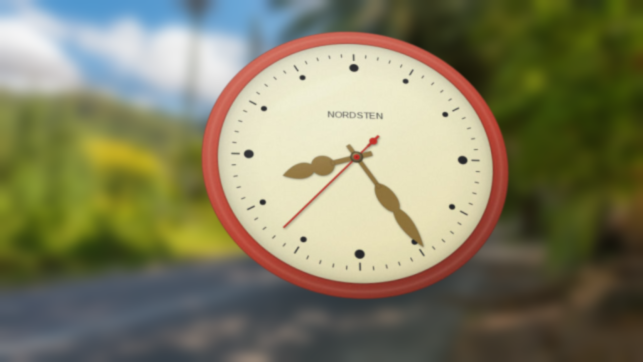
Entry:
8.24.37
